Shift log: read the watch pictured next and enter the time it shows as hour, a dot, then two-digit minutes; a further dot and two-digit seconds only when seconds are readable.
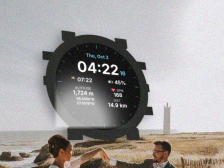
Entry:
4.22
